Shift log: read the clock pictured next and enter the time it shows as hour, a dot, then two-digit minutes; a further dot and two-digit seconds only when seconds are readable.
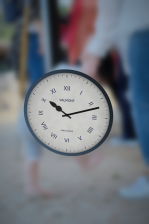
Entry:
10.12
